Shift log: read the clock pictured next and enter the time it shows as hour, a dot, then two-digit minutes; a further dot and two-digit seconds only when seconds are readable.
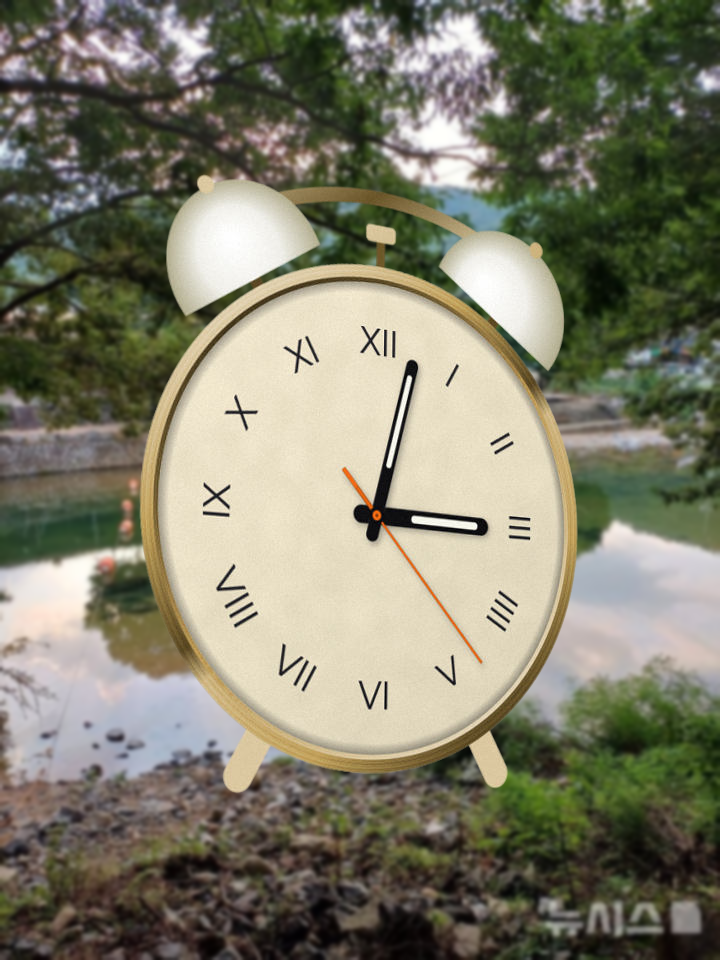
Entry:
3.02.23
